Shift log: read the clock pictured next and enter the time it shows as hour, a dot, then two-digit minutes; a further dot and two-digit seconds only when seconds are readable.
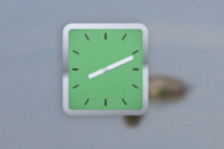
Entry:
8.11
